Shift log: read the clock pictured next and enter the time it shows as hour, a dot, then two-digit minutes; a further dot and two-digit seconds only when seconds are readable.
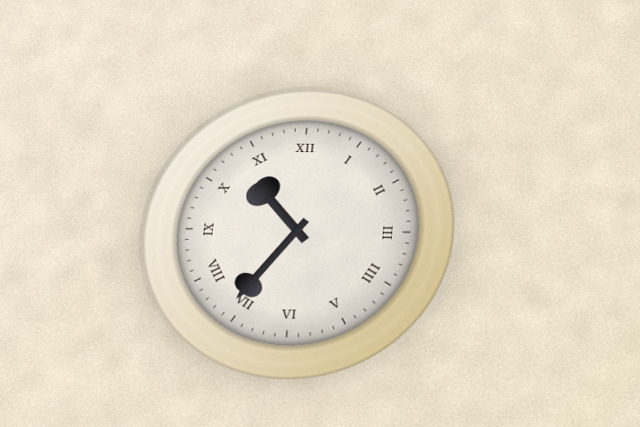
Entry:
10.36
